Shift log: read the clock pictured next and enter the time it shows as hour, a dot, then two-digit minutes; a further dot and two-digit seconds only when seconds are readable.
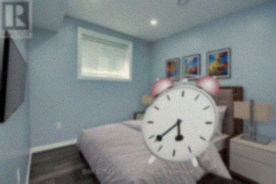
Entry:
5.38
